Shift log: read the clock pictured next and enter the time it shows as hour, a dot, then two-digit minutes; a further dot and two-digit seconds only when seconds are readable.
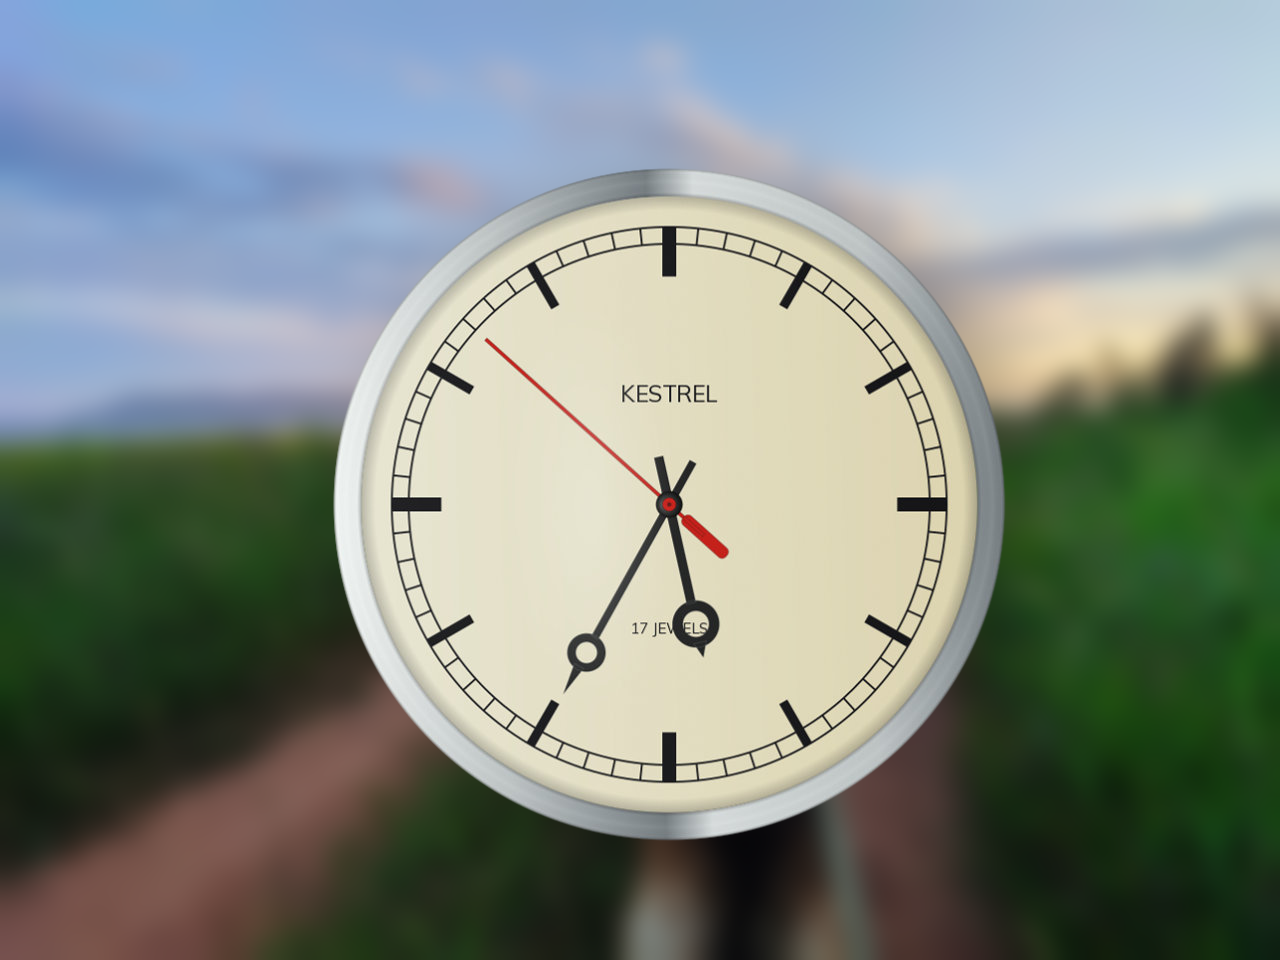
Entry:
5.34.52
